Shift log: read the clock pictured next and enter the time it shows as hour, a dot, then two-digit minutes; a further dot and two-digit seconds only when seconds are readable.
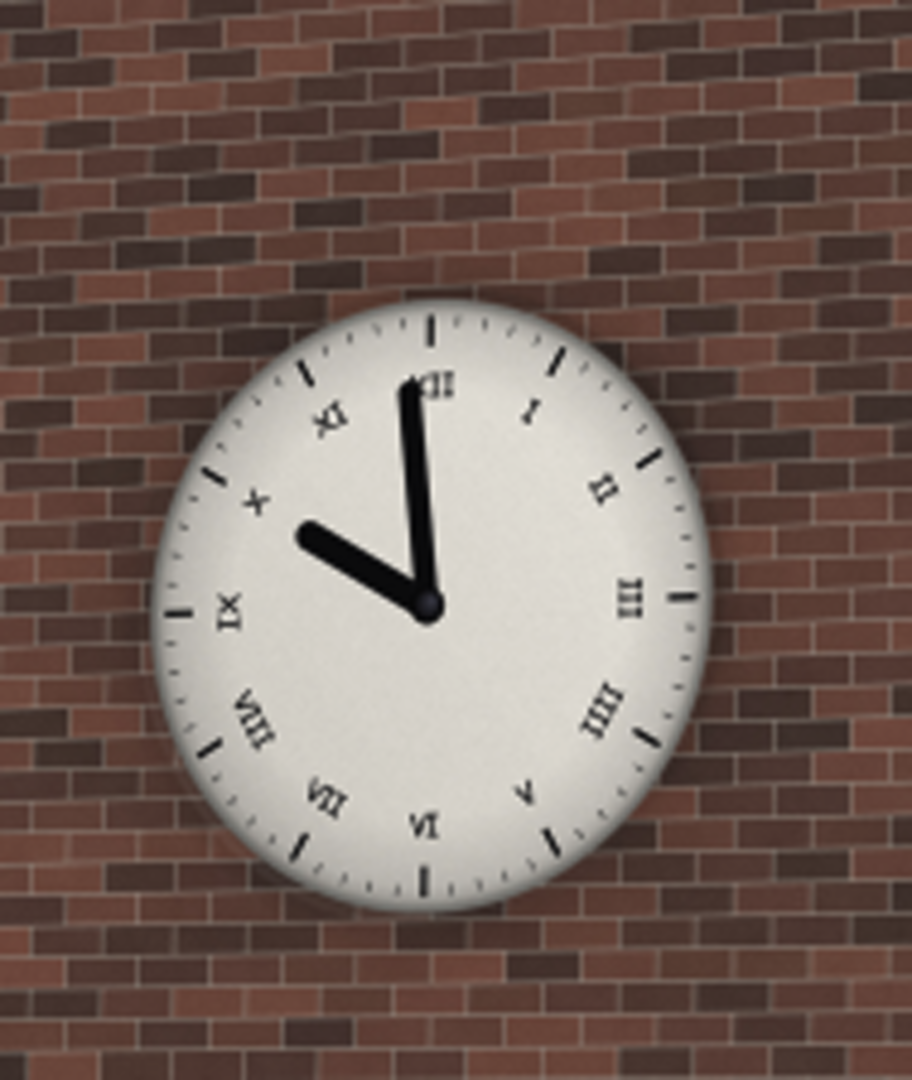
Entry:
9.59
